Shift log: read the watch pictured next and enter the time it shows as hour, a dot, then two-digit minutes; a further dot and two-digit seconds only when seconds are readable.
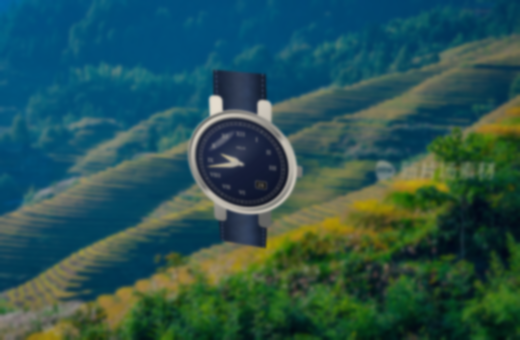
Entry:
9.43
